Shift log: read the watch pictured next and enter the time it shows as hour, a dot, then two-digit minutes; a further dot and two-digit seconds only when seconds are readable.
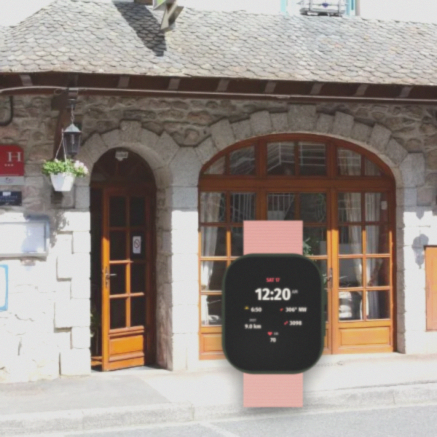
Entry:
12.20
